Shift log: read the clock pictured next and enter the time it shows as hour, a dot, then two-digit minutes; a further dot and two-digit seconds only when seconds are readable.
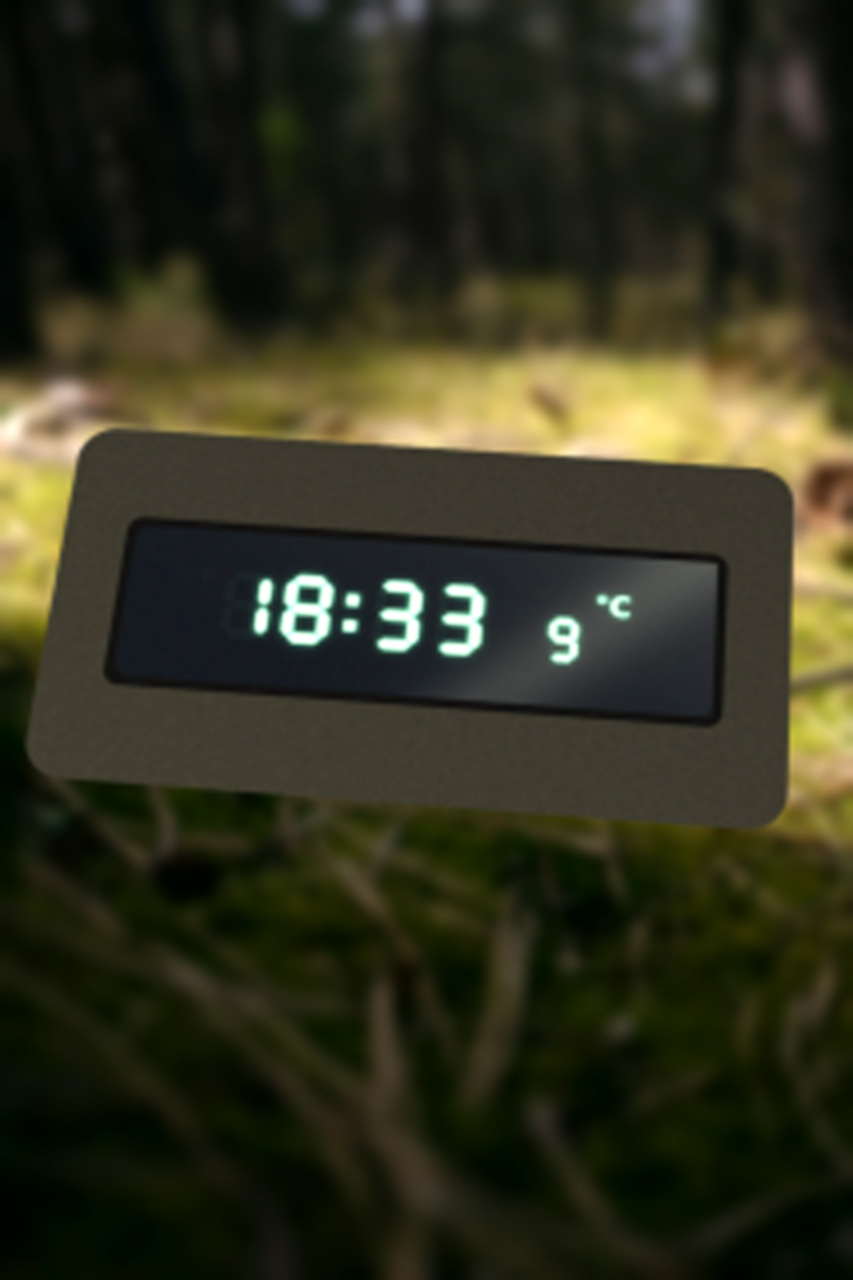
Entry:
18.33
